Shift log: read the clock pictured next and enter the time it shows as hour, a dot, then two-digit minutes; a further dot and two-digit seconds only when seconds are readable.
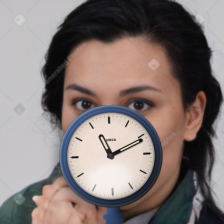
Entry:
11.11
